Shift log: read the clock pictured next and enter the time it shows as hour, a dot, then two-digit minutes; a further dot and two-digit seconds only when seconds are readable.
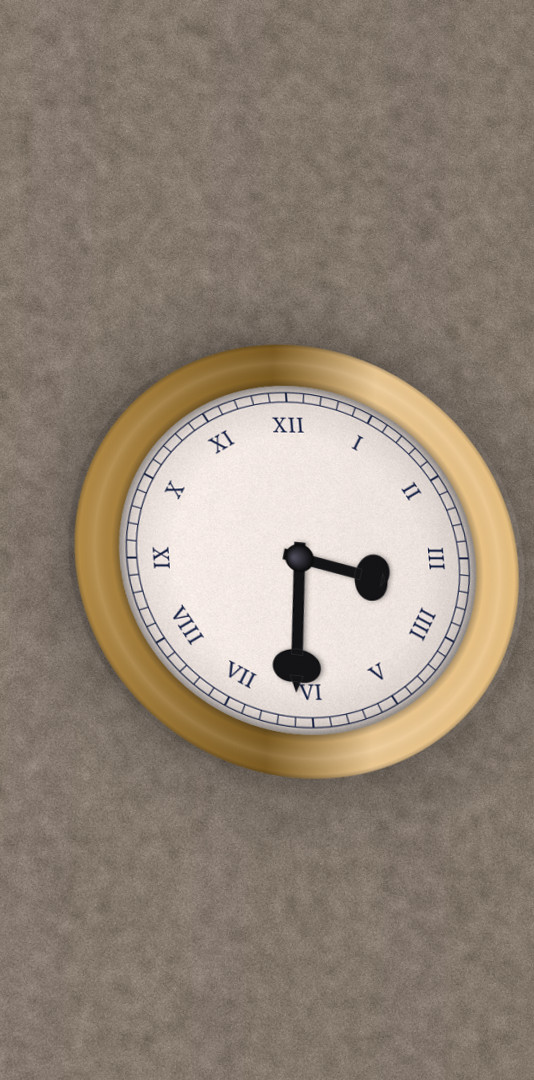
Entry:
3.31
